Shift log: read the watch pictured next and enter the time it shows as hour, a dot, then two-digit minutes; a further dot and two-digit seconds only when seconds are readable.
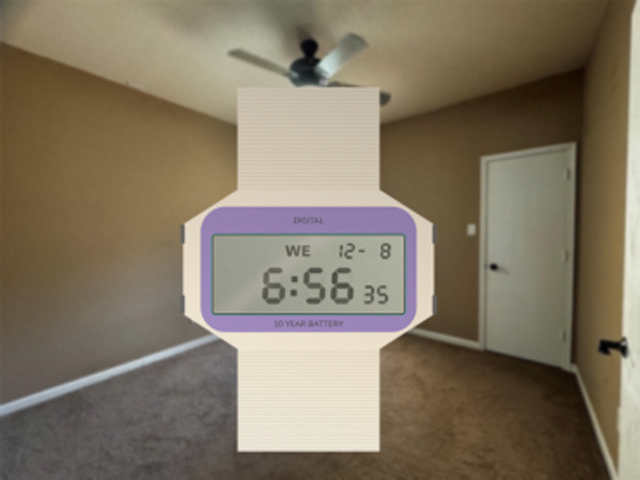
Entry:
6.56.35
